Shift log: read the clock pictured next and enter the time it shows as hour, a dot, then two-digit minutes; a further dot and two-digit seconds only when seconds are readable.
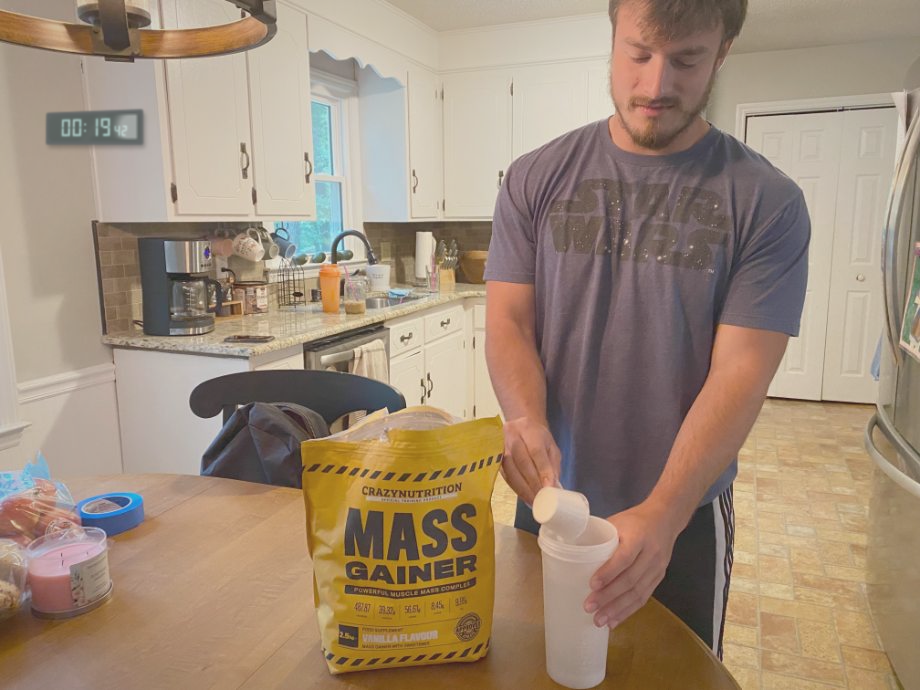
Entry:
0.19
